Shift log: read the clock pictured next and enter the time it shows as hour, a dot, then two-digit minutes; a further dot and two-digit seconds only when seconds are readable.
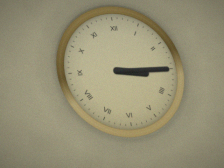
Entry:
3.15
